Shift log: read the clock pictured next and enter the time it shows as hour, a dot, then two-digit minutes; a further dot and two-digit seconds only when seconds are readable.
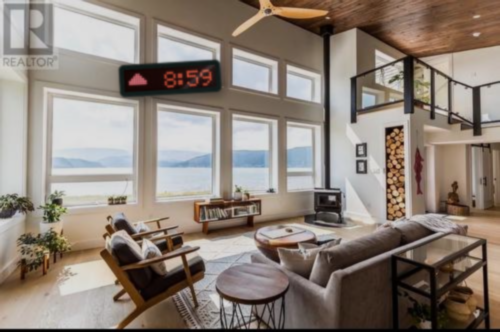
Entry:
8.59
